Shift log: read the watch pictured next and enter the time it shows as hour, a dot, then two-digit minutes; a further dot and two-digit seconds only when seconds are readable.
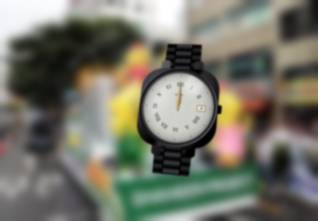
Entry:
12.00
